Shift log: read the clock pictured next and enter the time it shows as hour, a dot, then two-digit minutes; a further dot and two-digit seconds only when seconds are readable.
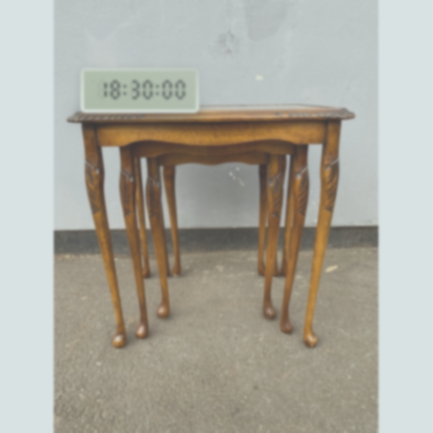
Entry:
18.30.00
